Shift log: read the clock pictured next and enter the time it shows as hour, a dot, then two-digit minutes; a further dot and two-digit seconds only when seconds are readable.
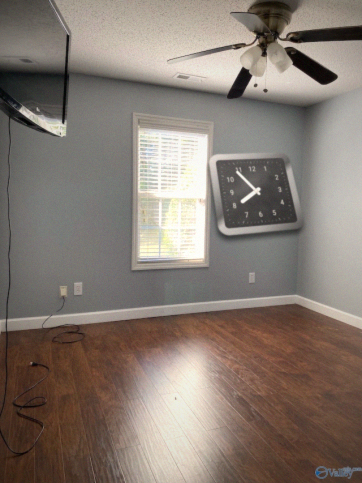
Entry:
7.54
